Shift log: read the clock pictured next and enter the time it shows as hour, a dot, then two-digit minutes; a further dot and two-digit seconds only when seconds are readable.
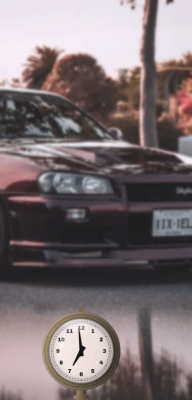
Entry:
6.59
